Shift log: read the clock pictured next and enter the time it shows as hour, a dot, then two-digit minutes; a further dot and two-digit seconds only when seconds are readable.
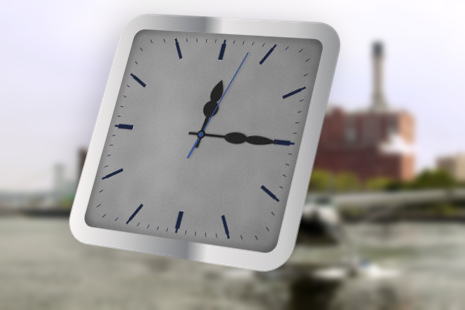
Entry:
12.15.03
